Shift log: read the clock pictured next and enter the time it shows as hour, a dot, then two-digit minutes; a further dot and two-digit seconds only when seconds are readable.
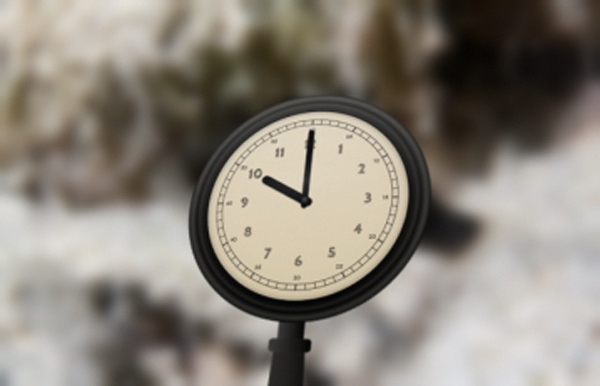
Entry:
10.00
